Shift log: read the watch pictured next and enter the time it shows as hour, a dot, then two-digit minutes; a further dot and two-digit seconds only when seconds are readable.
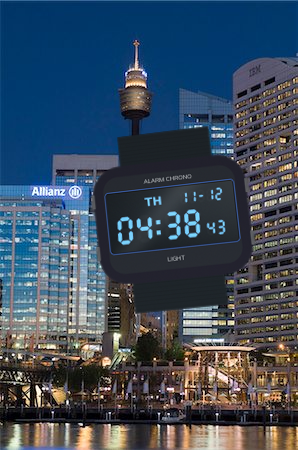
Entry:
4.38.43
